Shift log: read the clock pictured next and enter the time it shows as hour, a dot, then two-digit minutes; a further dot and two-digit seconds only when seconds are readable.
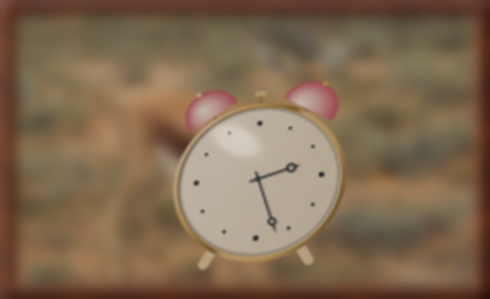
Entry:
2.27
